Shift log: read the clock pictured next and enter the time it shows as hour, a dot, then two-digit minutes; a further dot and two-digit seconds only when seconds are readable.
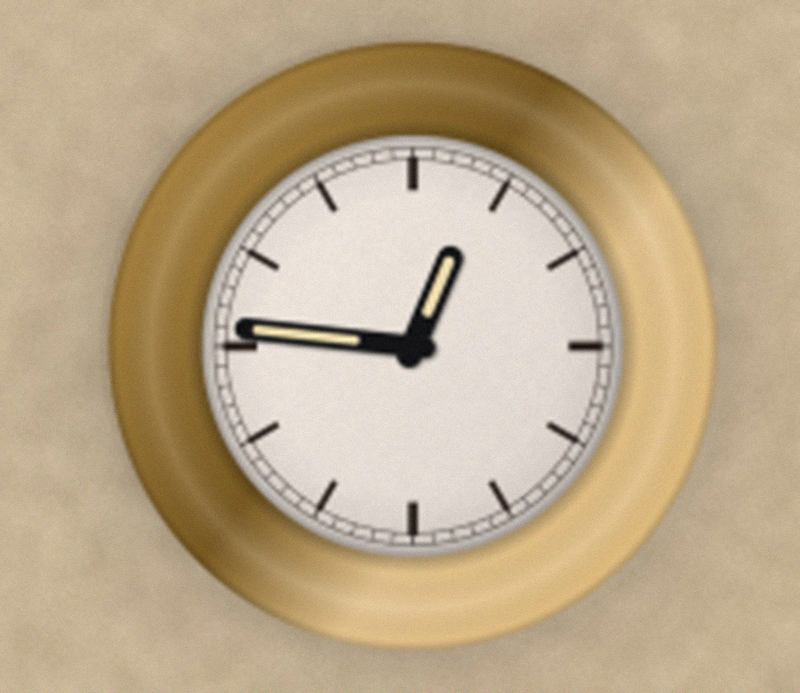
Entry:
12.46
